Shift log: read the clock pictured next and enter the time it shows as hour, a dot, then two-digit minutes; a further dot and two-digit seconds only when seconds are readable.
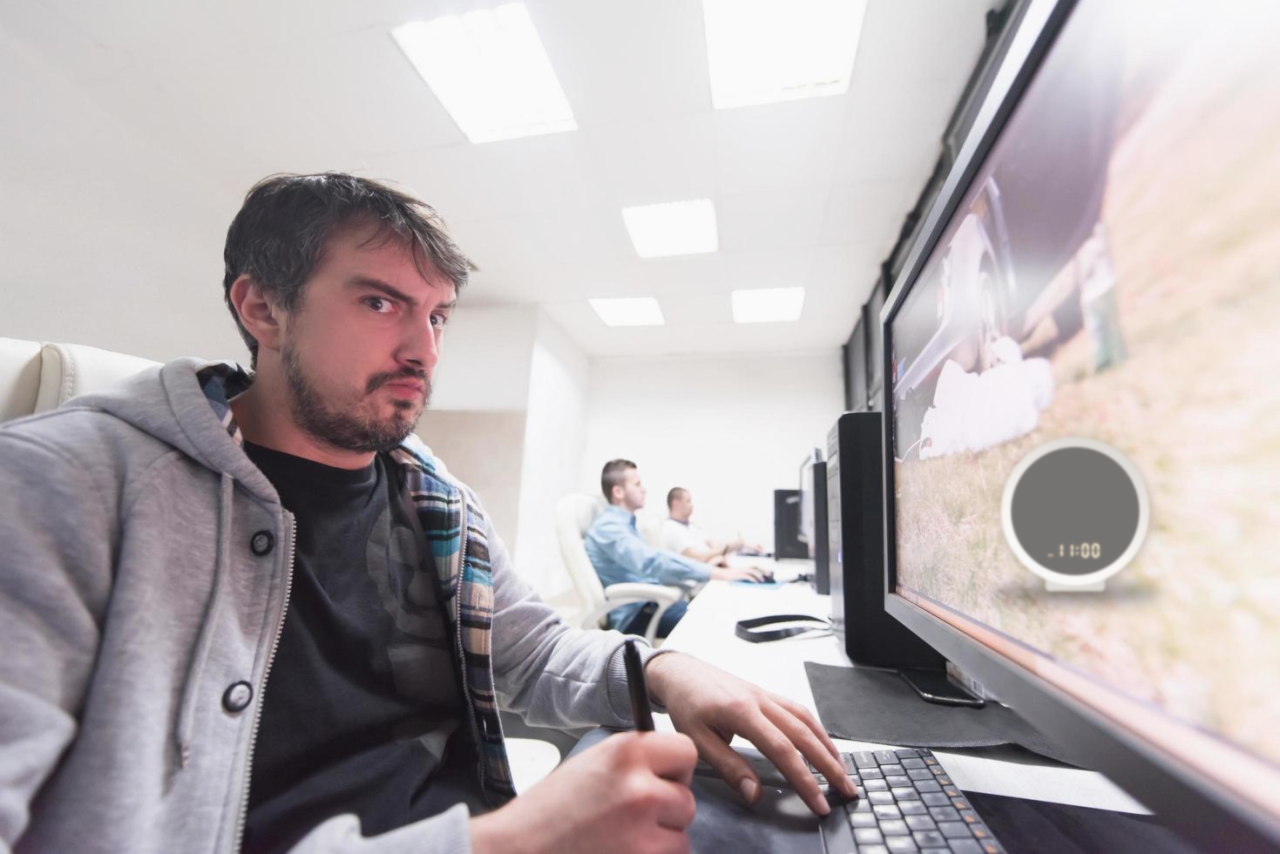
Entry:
11.00
